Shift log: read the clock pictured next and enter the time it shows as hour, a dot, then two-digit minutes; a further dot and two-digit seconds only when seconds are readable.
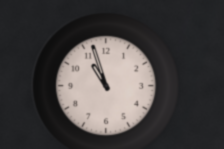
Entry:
10.57
